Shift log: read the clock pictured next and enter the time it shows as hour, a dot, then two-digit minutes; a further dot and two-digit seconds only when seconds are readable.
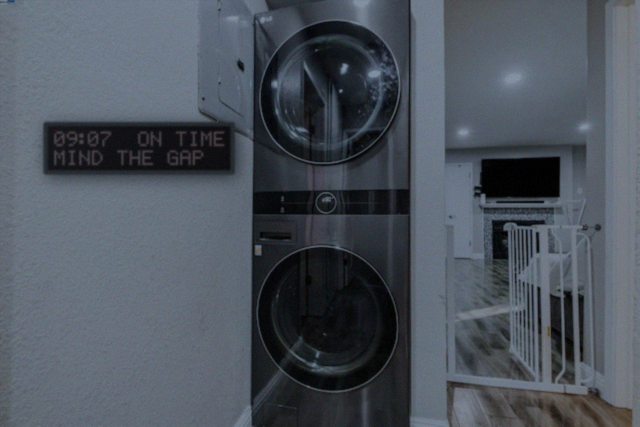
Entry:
9.07
